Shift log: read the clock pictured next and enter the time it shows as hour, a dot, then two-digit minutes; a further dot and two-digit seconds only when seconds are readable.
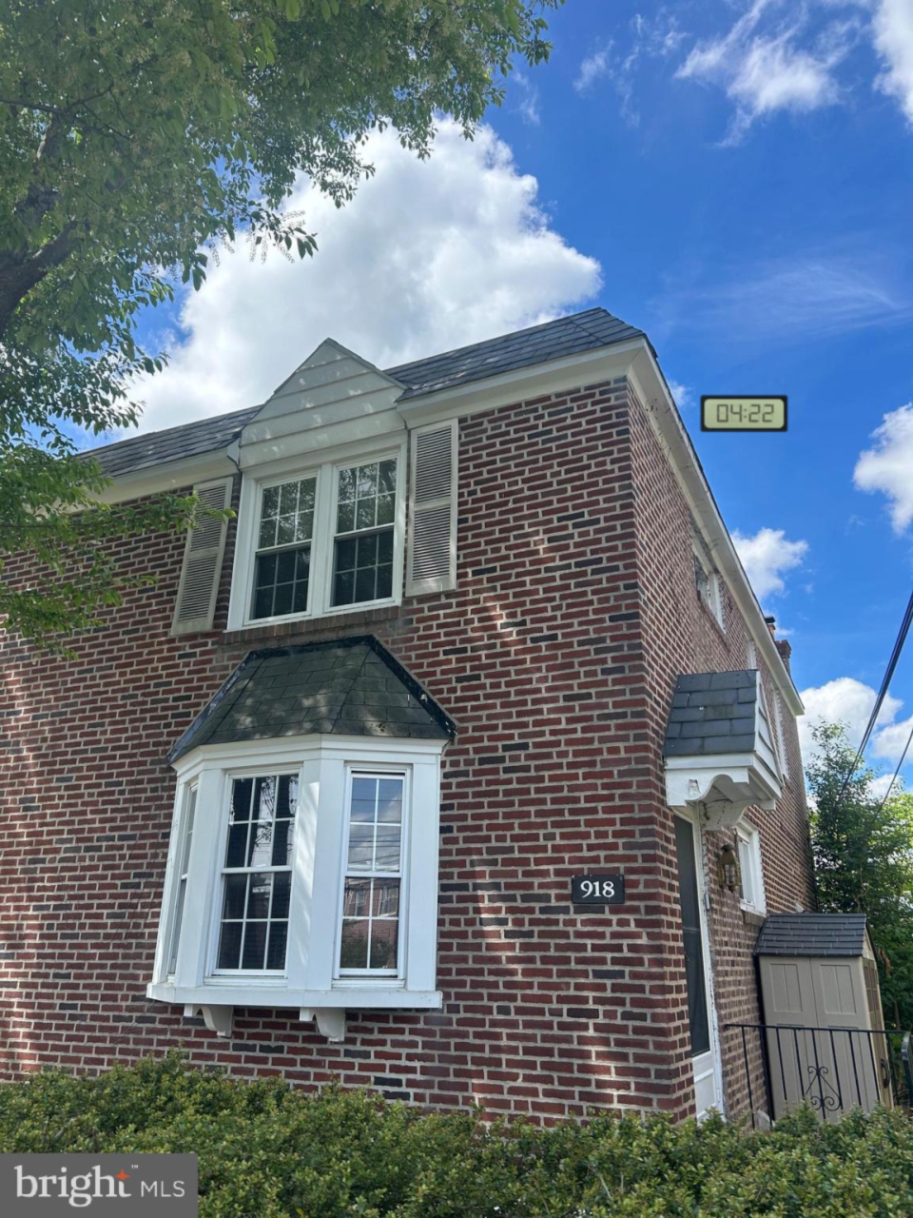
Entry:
4.22
